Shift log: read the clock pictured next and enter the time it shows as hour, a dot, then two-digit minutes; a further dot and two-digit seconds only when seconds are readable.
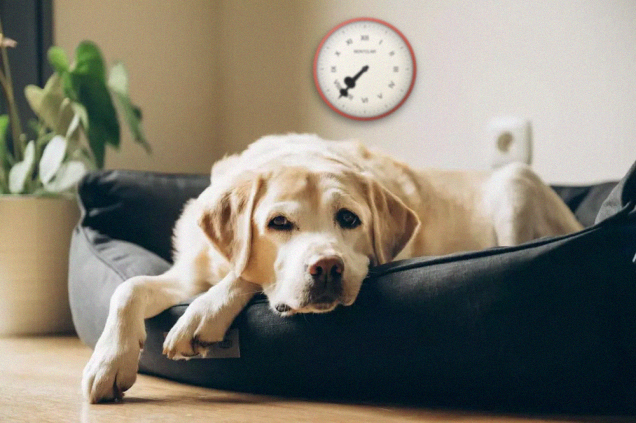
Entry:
7.37
